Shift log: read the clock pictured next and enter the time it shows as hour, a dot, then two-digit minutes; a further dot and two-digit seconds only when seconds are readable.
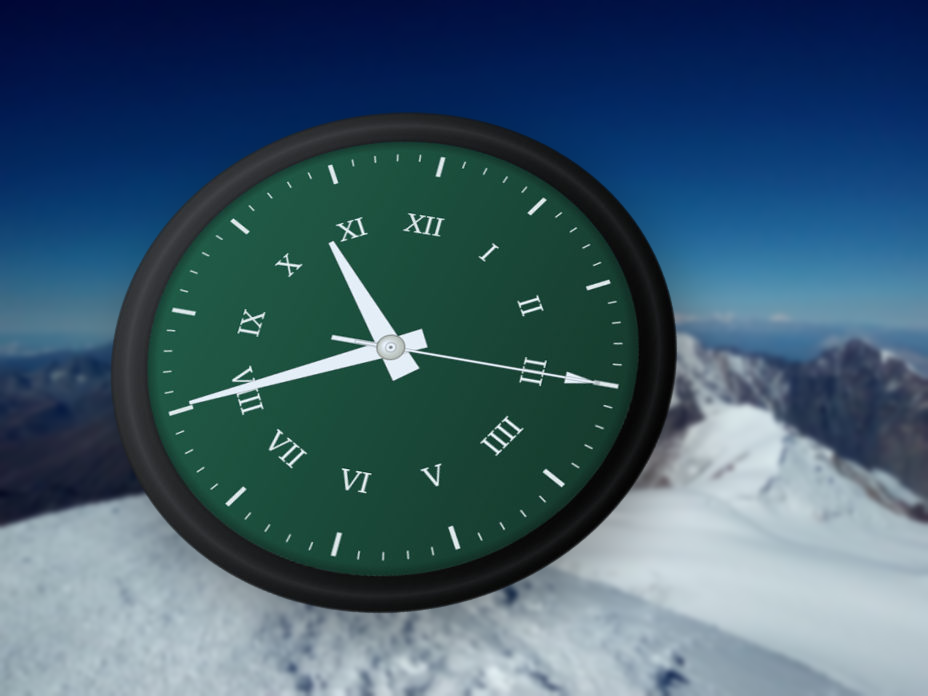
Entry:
10.40.15
